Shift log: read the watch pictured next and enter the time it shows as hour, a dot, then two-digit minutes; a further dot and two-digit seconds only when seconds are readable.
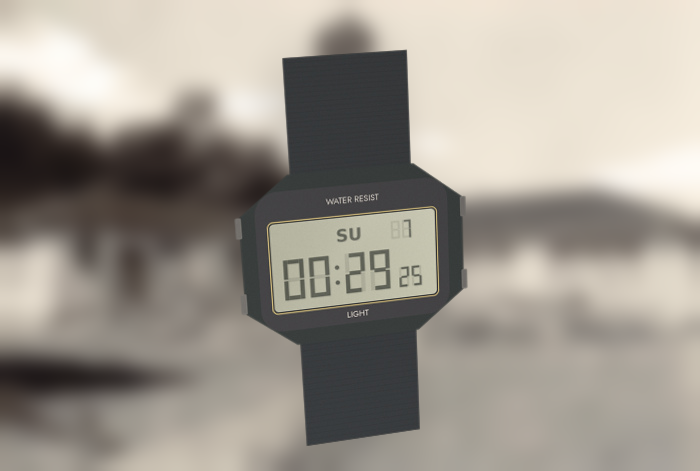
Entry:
0.29.25
